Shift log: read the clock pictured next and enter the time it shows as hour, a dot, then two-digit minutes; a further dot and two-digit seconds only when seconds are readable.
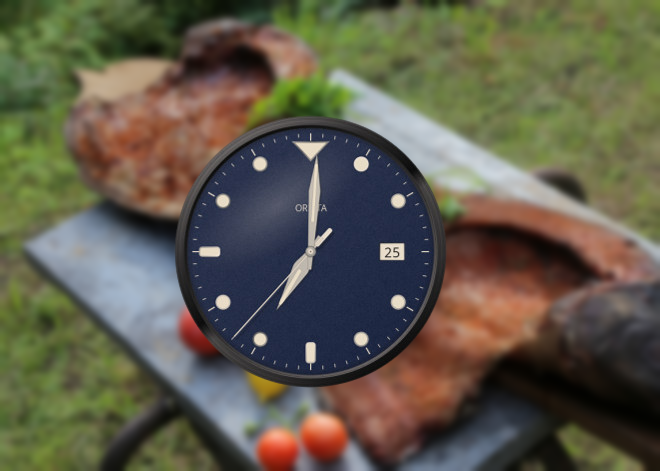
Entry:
7.00.37
